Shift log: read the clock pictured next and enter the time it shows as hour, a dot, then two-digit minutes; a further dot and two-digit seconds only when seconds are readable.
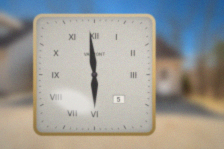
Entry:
5.59
